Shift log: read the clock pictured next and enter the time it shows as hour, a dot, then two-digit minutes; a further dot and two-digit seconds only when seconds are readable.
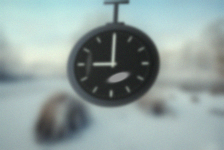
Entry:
9.00
